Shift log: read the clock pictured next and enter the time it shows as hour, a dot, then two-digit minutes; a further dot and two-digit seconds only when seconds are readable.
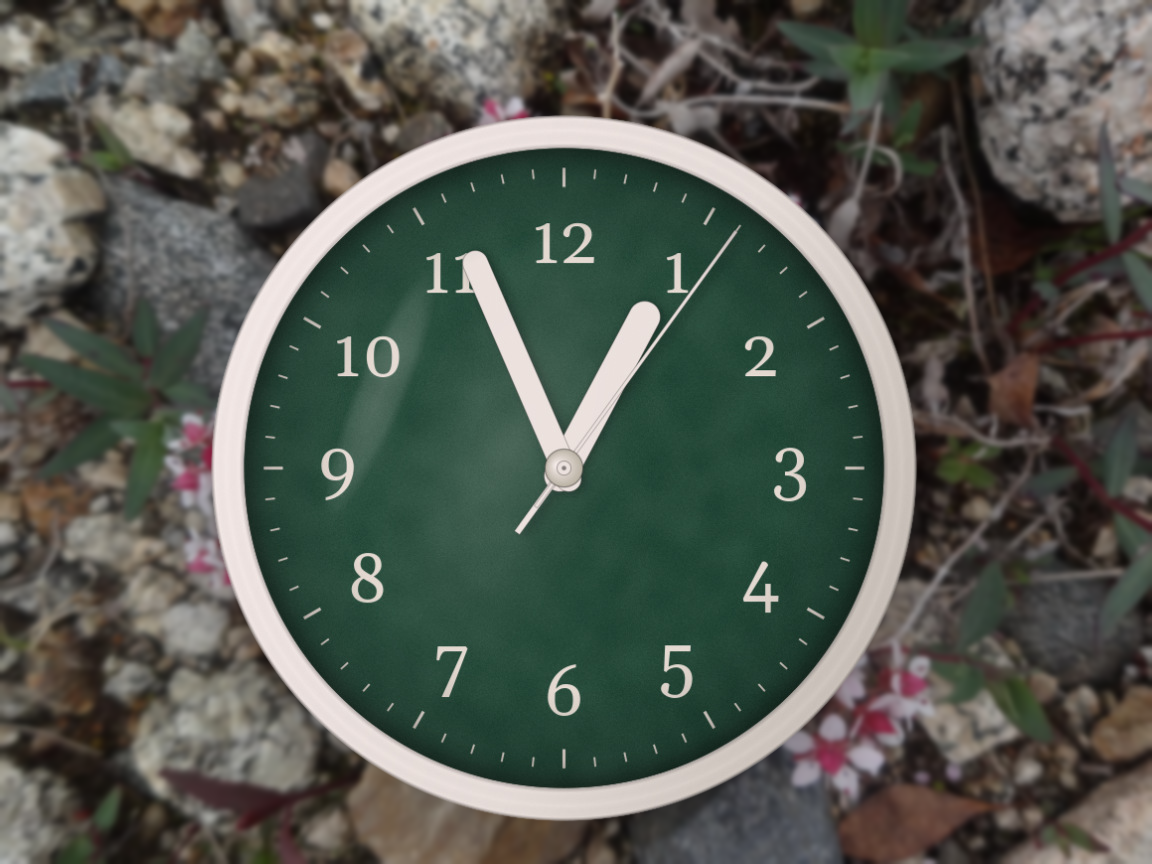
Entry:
12.56.06
